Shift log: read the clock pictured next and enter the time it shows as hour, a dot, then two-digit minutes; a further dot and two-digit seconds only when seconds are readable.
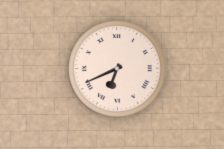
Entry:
6.41
